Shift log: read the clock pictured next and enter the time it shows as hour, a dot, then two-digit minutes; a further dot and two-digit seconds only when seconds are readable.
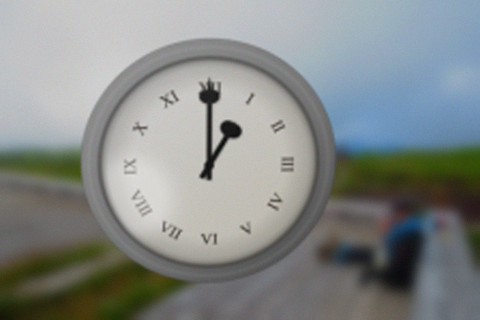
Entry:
1.00
